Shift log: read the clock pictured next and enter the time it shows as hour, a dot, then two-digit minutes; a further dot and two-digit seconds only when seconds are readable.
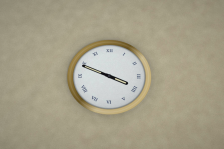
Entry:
3.49
